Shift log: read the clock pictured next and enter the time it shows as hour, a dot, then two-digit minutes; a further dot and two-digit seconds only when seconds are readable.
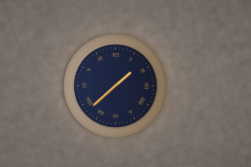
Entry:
1.38
